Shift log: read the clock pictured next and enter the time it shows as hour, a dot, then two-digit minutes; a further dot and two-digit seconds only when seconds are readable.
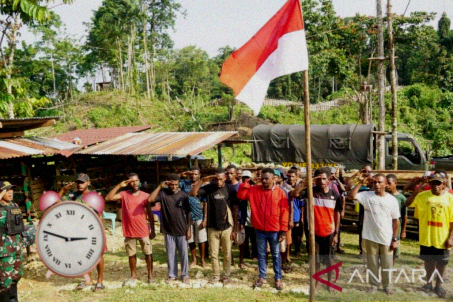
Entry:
2.47
